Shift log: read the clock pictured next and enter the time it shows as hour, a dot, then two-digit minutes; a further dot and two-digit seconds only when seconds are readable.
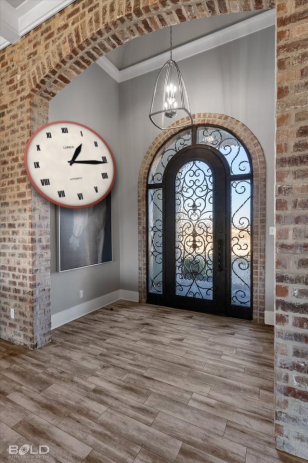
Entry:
1.16
